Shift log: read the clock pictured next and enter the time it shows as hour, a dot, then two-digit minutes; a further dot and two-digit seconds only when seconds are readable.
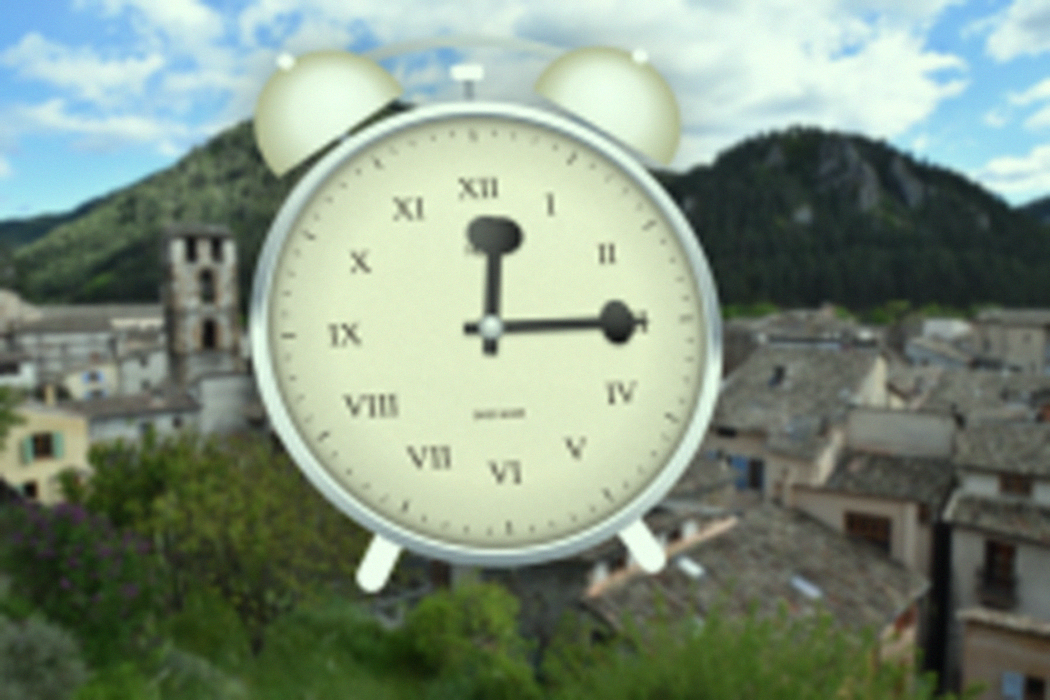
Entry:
12.15
